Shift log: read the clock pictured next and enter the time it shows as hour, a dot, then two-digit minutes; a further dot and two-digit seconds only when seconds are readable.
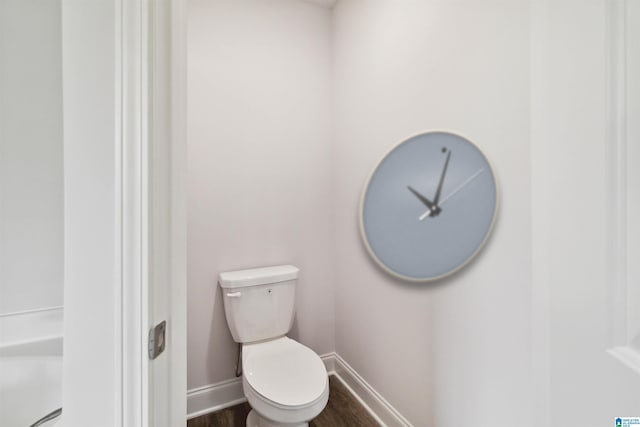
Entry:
10.01.08
